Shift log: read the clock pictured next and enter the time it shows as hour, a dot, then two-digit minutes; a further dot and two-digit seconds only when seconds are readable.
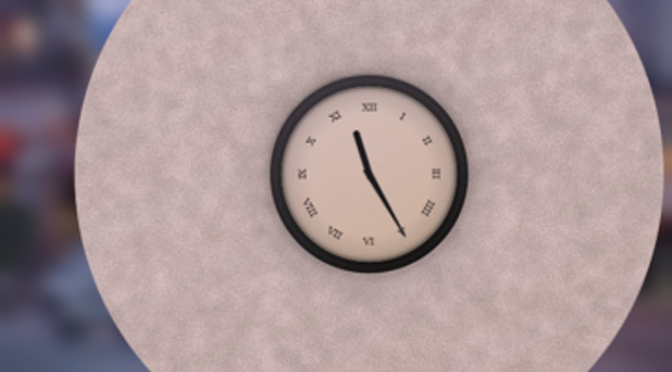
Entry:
11.25
